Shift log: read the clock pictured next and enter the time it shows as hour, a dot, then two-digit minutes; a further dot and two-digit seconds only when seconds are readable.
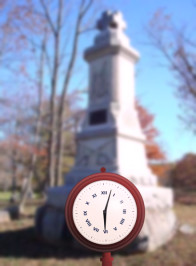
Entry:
6.03
